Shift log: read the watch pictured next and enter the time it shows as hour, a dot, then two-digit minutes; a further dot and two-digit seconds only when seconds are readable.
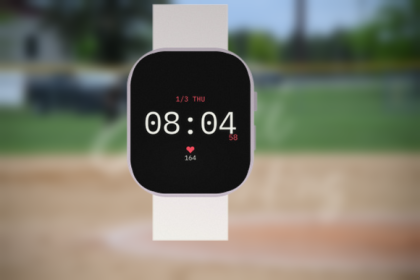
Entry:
8.04.58
